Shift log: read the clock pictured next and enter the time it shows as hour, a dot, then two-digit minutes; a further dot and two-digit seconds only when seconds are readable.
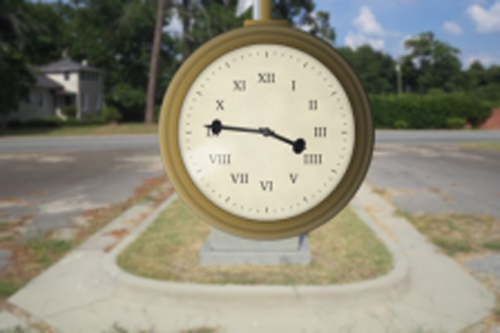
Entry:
3.46
